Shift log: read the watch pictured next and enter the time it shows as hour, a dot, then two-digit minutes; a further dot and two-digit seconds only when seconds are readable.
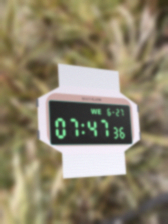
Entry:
7.47.36
